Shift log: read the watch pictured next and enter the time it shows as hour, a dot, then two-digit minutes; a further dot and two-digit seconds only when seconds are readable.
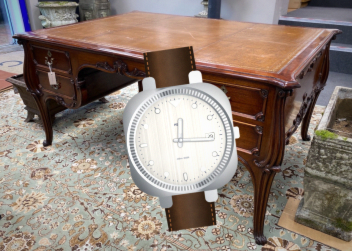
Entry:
12.16
